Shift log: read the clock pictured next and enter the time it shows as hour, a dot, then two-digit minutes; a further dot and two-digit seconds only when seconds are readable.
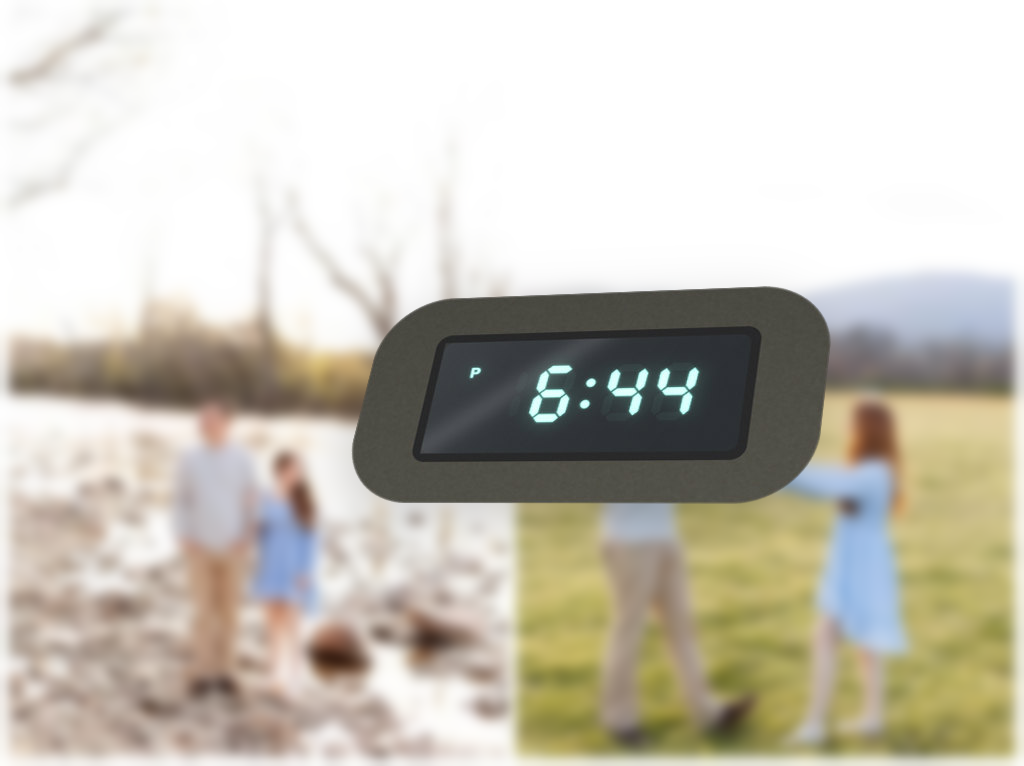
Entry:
6.44
